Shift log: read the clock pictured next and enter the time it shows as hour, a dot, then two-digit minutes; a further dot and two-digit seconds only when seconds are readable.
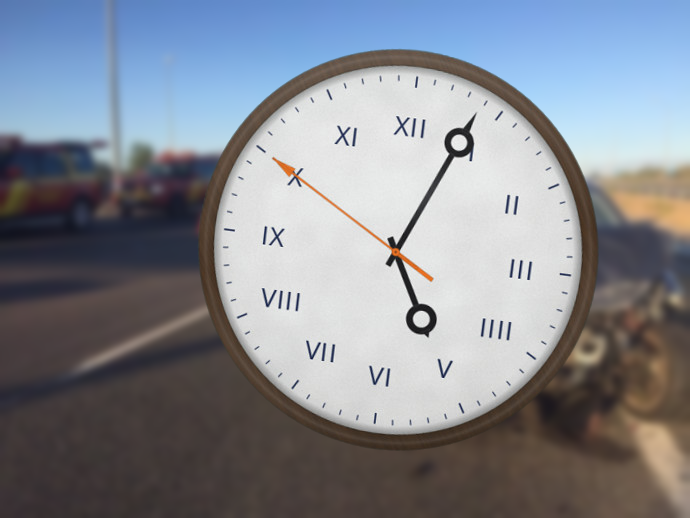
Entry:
5.03.50
